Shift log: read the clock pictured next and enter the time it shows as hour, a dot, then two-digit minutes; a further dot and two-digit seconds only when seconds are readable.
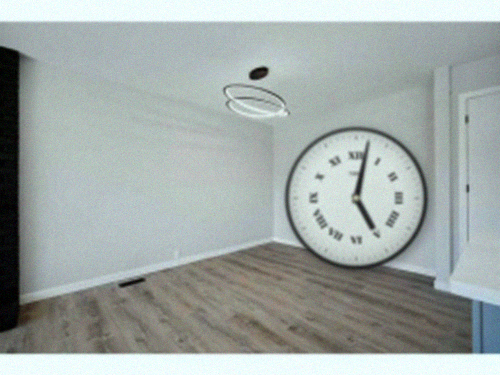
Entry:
5.02
